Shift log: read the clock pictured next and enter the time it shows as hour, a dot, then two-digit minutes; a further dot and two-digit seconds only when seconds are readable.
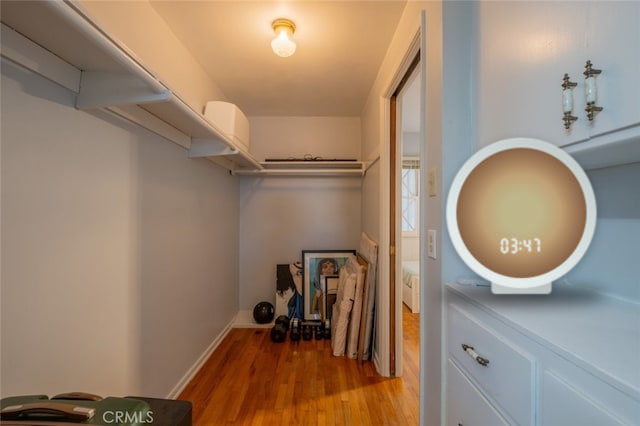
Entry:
3.47
